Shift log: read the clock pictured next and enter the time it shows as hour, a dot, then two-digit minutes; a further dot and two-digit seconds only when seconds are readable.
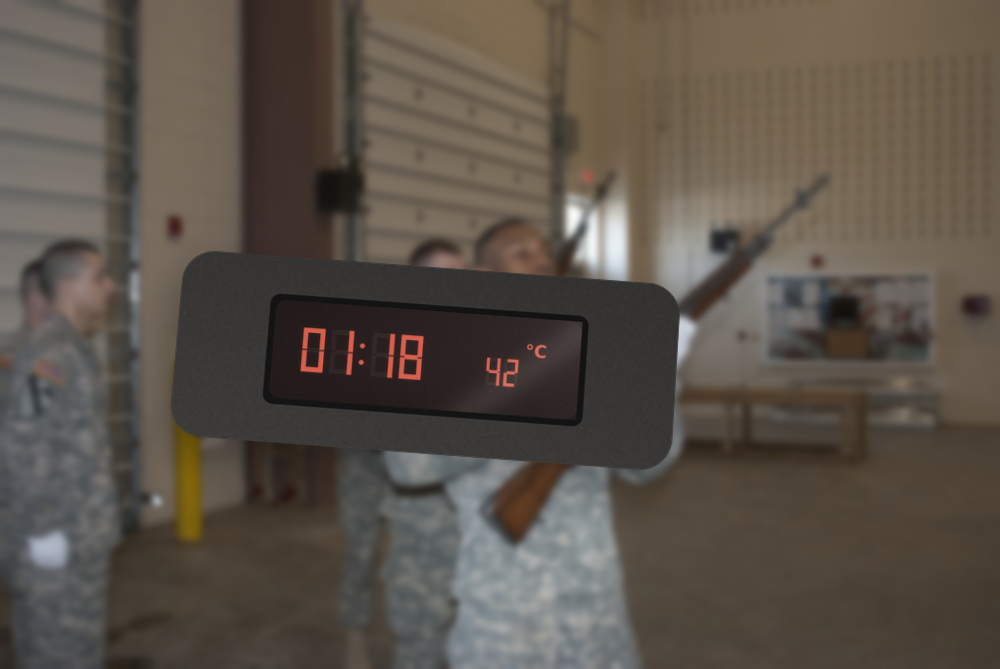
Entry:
1.18
